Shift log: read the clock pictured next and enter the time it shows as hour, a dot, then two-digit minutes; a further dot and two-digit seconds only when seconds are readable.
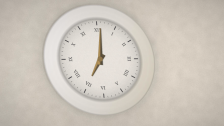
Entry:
7.01
